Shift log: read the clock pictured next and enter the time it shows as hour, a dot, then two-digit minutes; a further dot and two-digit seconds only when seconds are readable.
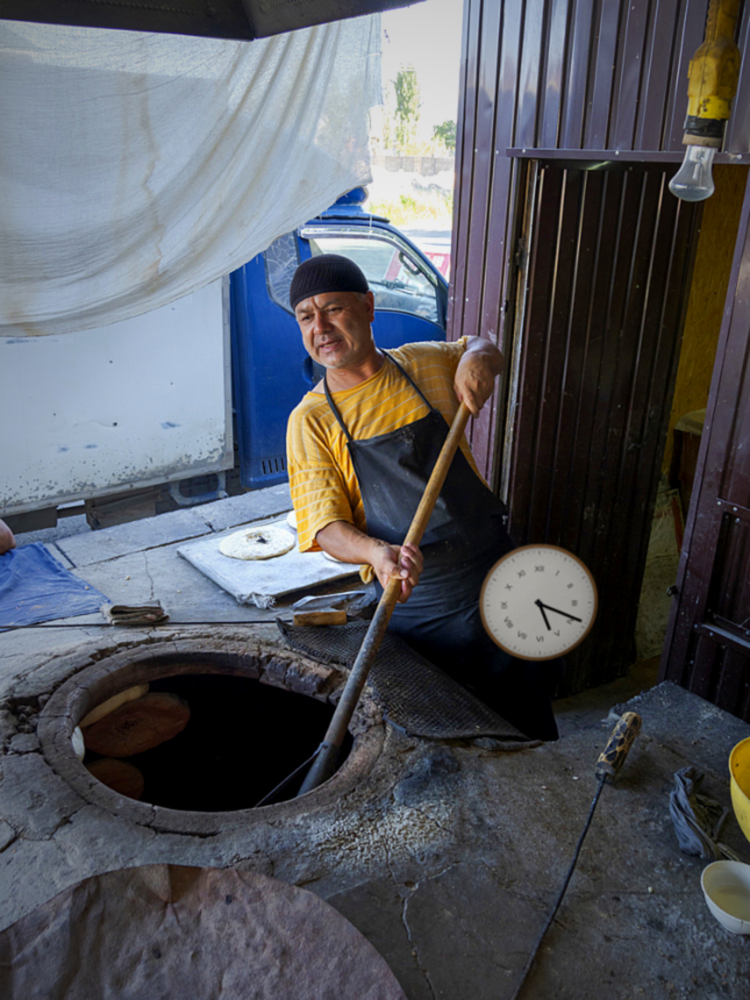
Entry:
5.19
